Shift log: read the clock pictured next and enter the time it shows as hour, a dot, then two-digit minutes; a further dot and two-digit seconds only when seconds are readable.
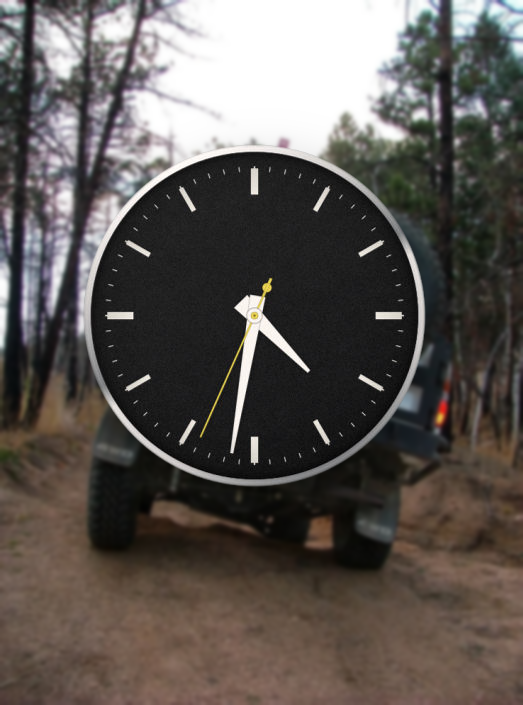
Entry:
4.31.34
